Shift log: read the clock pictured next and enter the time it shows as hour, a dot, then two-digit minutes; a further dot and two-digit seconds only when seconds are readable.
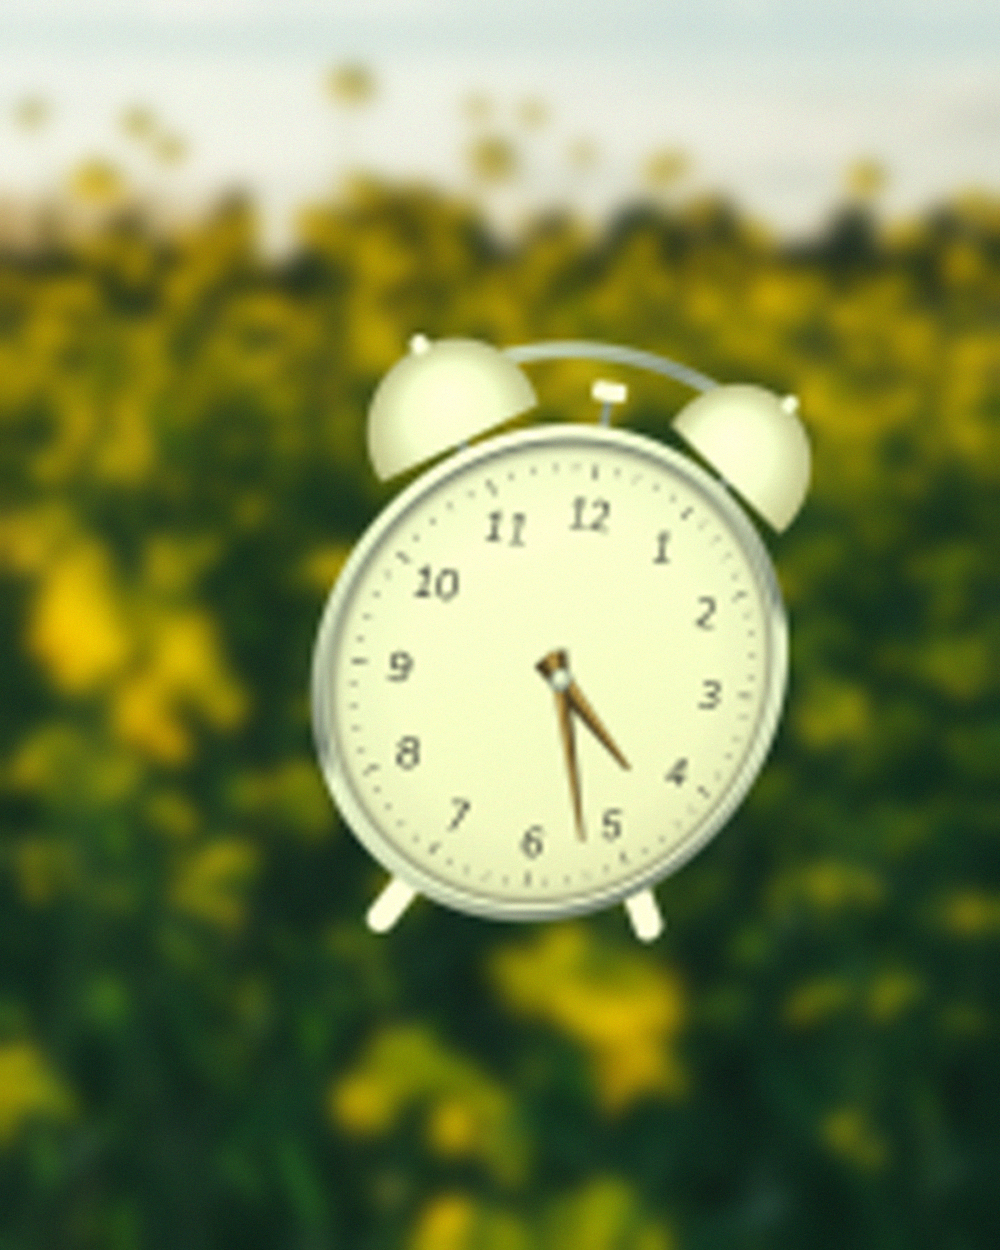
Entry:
4.27
